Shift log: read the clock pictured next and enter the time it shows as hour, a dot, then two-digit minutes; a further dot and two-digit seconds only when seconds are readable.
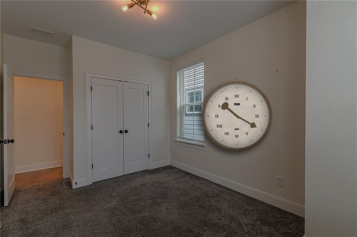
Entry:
10.20
